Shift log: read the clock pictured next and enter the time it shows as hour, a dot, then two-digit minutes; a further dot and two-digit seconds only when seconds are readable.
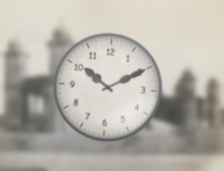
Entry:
10.10
